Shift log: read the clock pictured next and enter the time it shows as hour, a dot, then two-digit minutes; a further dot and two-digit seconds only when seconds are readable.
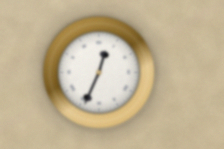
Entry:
12.34
